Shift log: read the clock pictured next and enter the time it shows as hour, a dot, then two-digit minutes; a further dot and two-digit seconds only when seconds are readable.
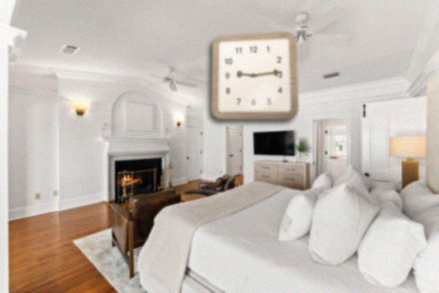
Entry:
9.14
